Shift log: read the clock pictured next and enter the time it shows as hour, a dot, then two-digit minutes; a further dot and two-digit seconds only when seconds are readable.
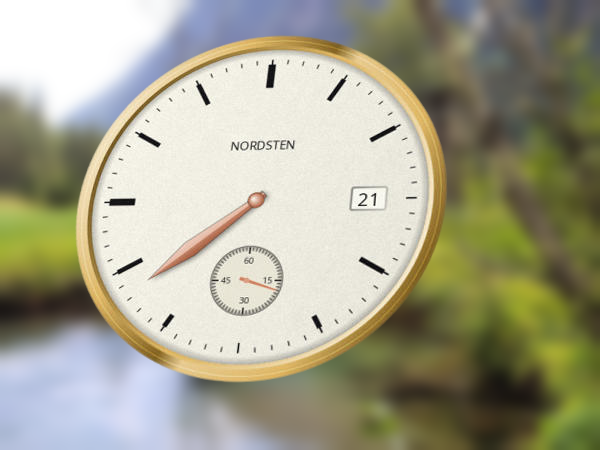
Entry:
7.38.18
